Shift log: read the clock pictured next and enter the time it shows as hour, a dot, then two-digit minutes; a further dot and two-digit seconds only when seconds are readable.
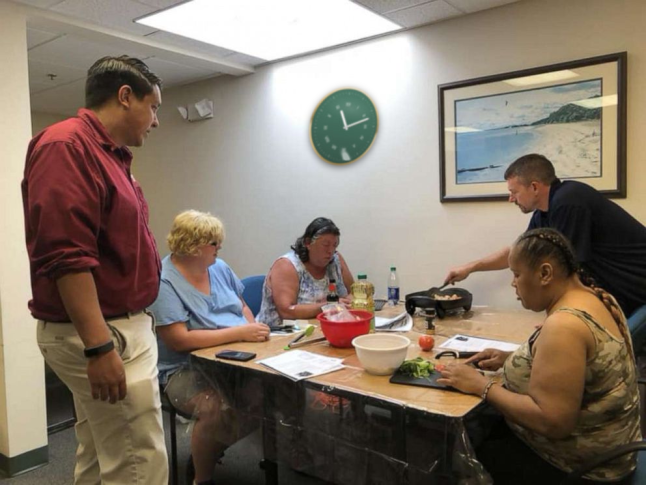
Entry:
11.12
